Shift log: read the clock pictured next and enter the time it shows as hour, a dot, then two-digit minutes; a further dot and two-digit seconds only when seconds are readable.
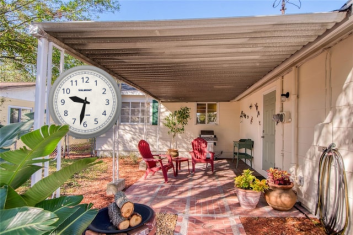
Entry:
9.32
